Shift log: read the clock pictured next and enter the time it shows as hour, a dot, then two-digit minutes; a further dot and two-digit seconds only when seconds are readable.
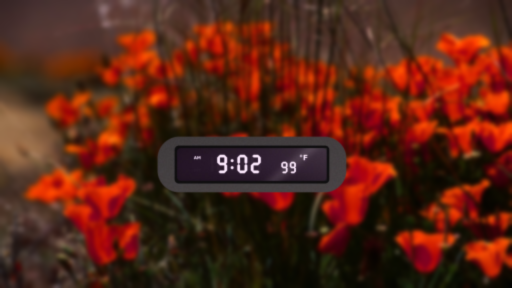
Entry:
9.02
